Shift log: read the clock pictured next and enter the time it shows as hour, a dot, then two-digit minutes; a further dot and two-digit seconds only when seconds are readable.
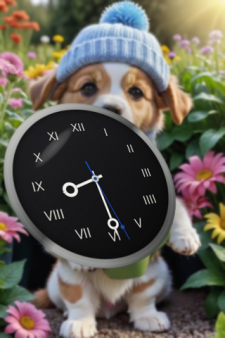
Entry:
8.29.28
